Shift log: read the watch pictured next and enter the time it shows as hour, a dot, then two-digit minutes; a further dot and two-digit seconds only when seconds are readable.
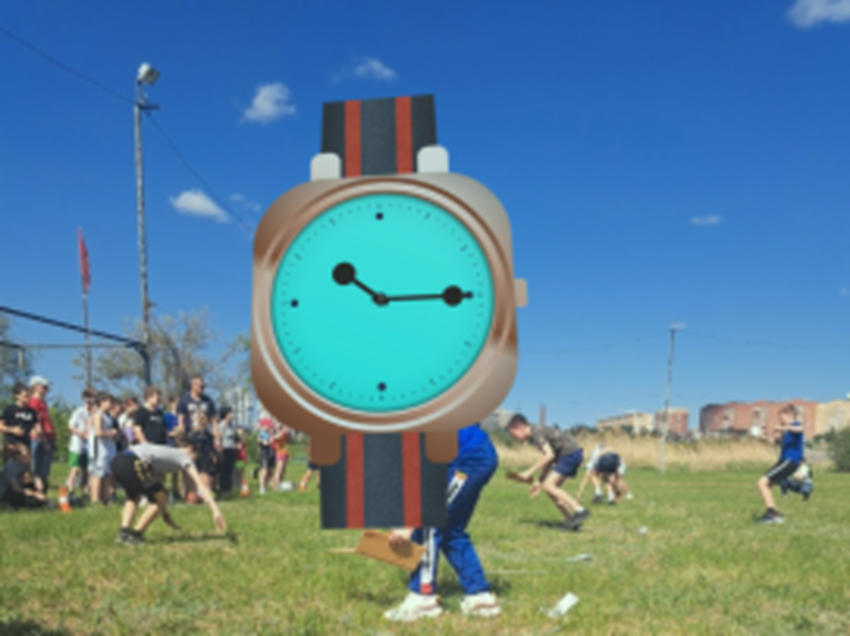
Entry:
10.15
